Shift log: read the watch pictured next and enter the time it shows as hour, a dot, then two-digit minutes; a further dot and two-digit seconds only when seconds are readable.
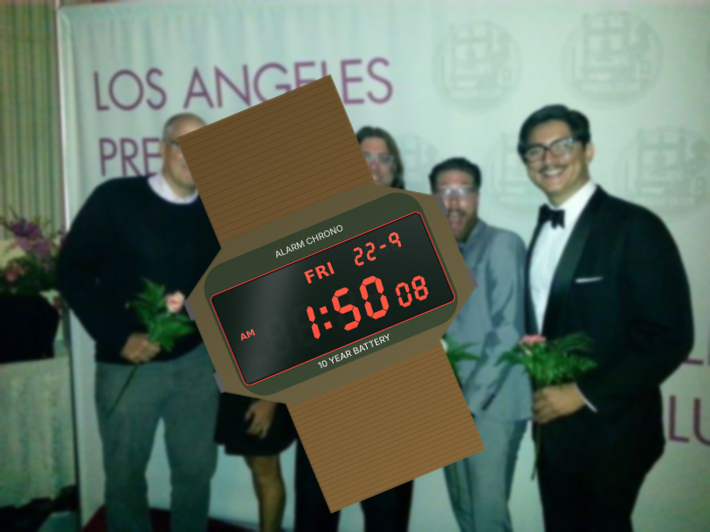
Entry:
1.50.08
